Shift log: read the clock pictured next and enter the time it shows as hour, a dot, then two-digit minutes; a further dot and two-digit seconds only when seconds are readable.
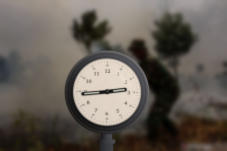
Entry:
2.44
